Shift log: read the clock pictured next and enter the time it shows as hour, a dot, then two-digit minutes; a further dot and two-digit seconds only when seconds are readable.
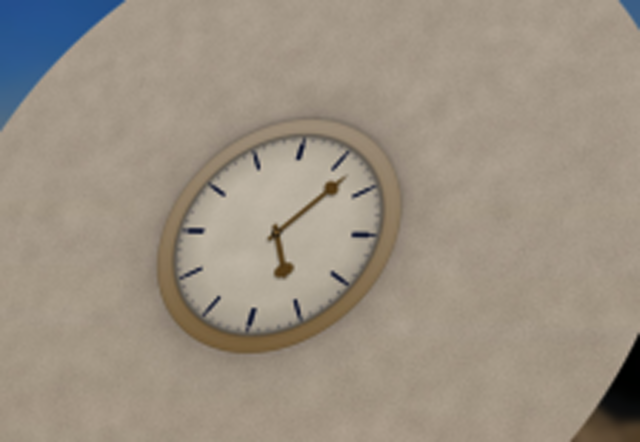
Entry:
5.07
